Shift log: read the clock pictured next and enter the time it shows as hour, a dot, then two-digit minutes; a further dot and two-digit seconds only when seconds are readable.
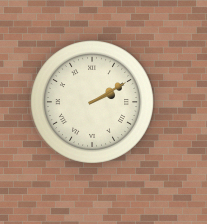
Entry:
2.10
